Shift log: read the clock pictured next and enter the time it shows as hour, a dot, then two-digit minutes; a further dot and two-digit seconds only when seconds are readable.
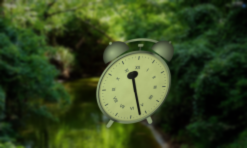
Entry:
11.27
